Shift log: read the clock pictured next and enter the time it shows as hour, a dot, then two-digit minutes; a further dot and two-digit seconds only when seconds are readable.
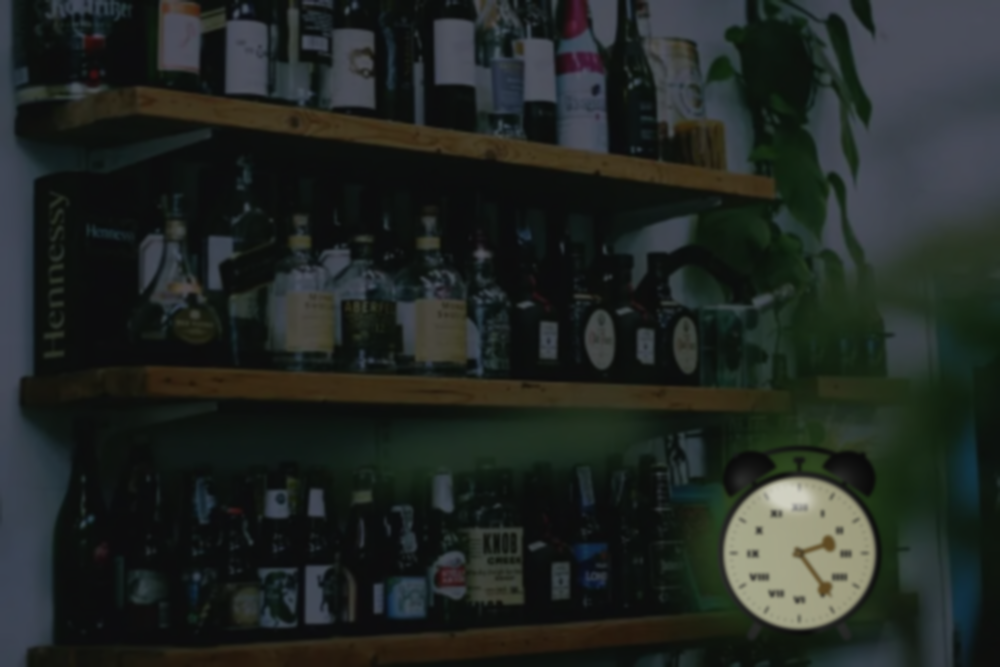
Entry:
2.24
